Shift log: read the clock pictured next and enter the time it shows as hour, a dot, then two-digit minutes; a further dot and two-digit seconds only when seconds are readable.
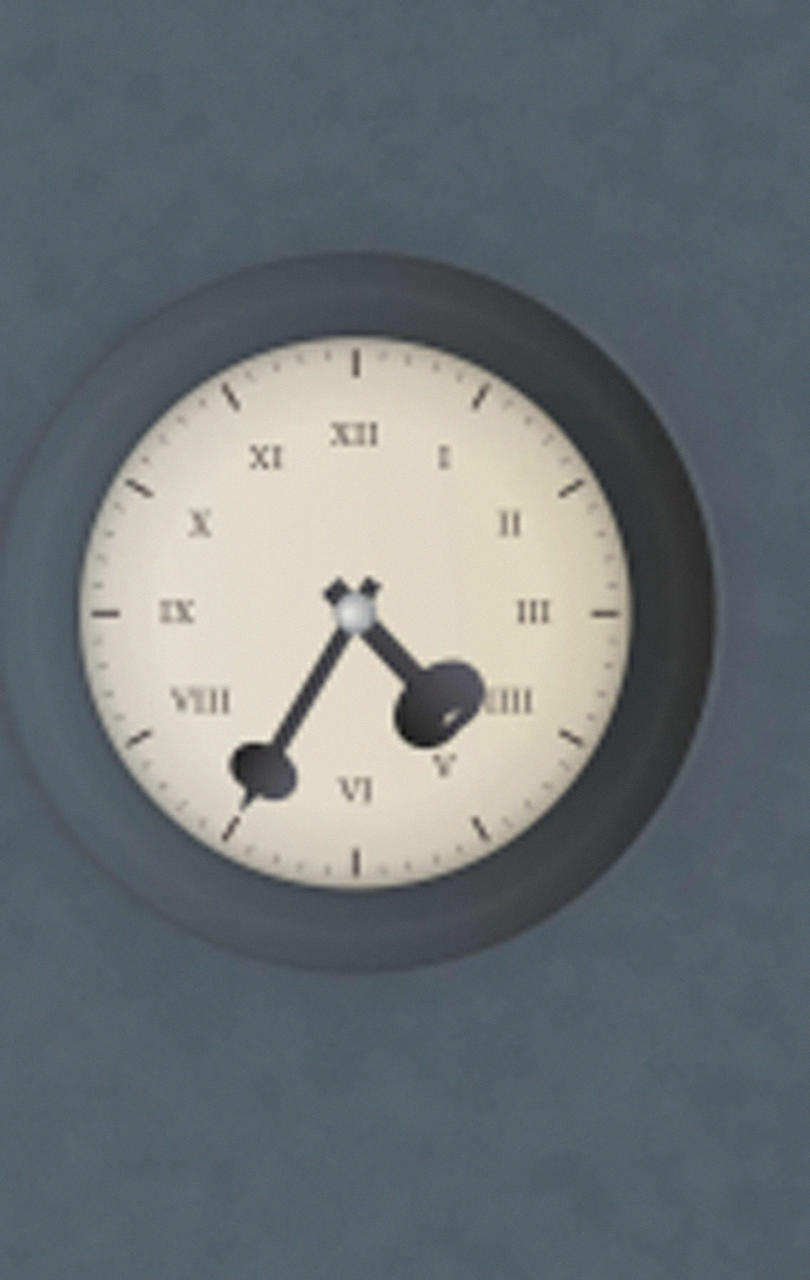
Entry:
4.35
